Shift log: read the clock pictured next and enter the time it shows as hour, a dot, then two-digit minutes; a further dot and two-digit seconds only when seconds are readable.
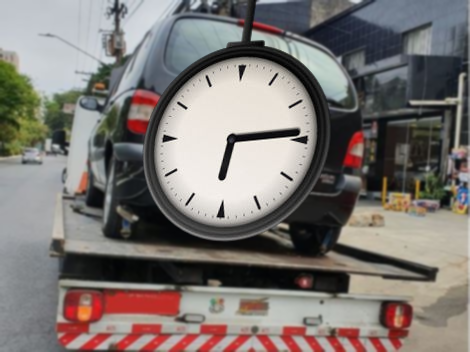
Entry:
6.14
